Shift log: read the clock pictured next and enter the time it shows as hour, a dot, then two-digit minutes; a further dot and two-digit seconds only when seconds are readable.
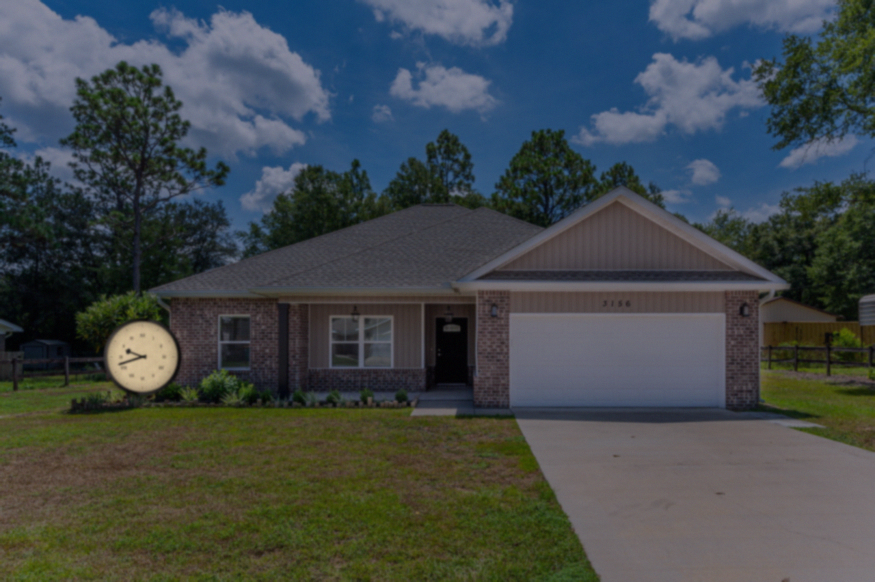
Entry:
9.42
